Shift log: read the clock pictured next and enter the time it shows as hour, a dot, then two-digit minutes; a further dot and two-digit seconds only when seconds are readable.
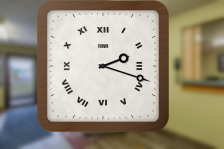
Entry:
2.18
